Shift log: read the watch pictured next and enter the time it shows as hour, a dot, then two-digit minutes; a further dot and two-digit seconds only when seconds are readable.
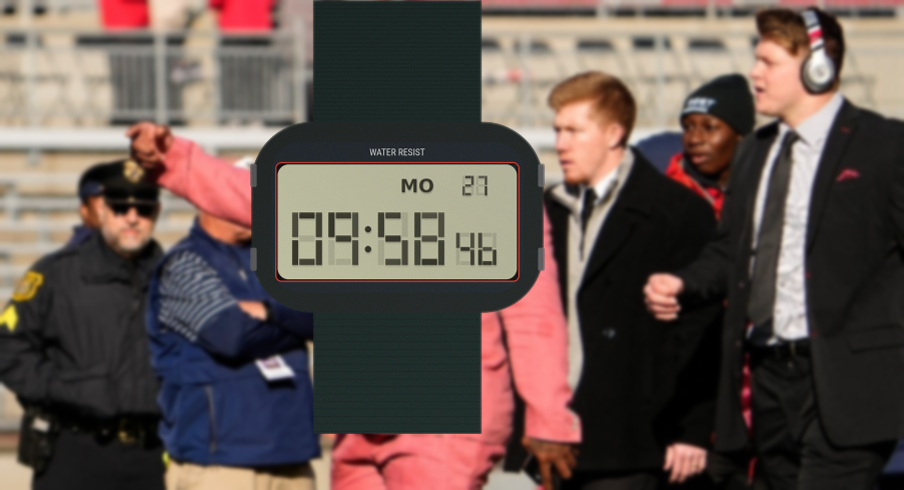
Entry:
9.58.46
